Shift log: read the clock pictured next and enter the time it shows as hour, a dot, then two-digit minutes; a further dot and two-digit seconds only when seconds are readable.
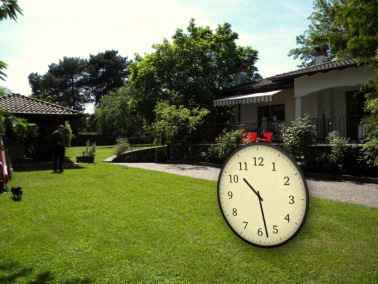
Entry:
10.28
